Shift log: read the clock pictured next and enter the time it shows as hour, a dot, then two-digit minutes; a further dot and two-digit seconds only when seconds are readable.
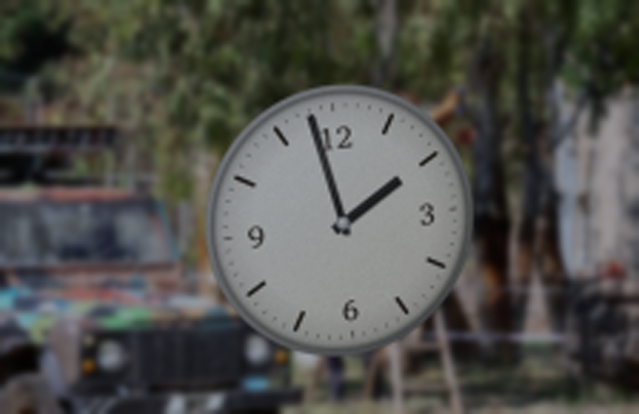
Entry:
1.58
